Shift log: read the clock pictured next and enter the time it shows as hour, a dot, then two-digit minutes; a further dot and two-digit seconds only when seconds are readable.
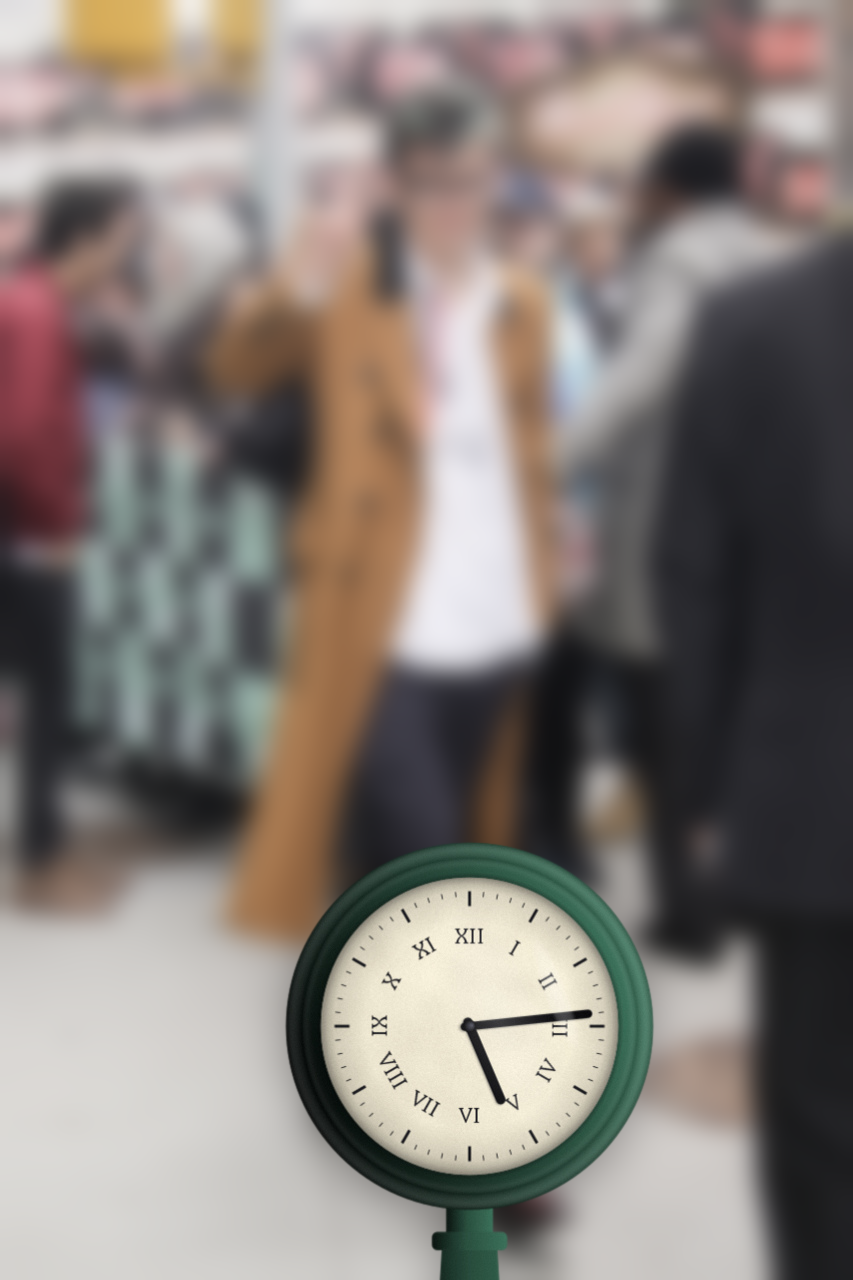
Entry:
5.14
